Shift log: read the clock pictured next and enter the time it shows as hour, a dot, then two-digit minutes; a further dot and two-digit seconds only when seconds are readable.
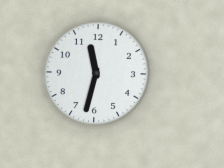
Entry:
11.32
